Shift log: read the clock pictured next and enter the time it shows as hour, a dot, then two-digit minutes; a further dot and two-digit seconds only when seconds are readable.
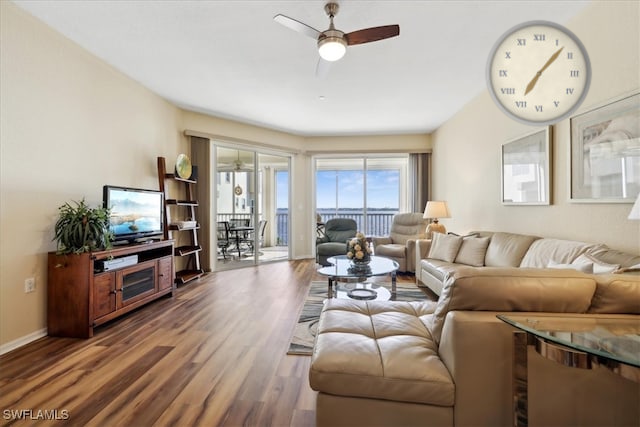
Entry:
7.07
